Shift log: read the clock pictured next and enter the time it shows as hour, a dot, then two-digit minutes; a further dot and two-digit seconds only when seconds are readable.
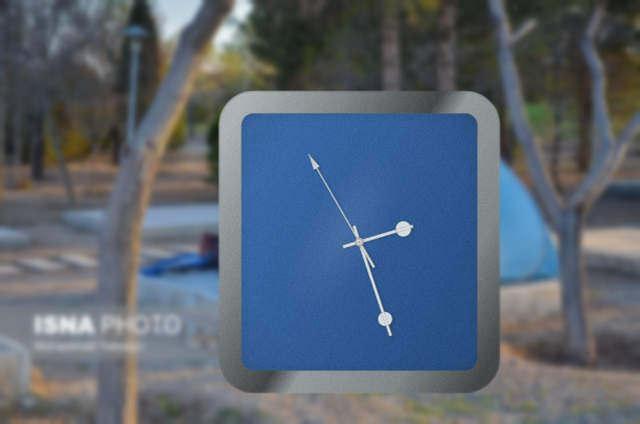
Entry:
2.26.55
